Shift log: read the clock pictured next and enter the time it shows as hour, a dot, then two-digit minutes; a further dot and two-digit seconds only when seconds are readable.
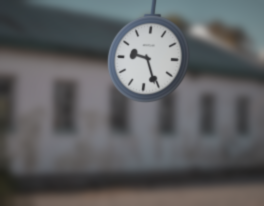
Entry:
9.26
